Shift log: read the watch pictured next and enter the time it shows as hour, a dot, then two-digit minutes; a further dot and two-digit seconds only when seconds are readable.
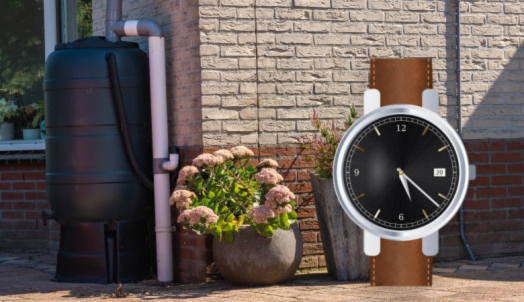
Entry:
5.22
